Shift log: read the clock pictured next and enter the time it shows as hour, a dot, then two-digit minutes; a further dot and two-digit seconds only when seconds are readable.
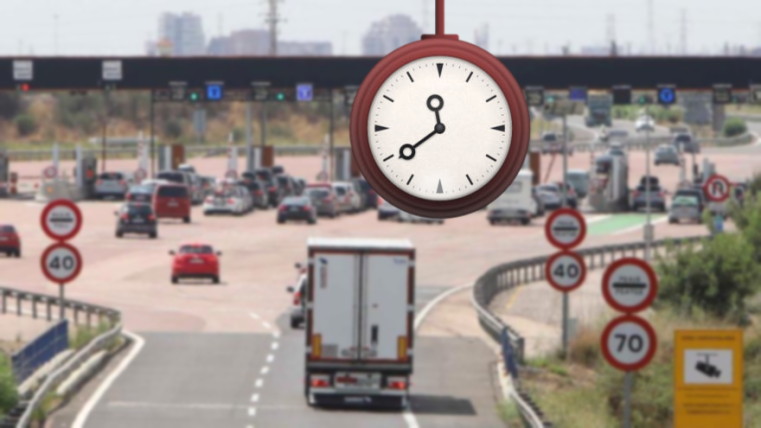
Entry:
11.39
